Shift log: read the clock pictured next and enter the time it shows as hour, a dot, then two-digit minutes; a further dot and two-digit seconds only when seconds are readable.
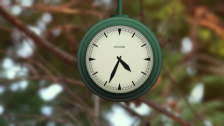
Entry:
4.34
